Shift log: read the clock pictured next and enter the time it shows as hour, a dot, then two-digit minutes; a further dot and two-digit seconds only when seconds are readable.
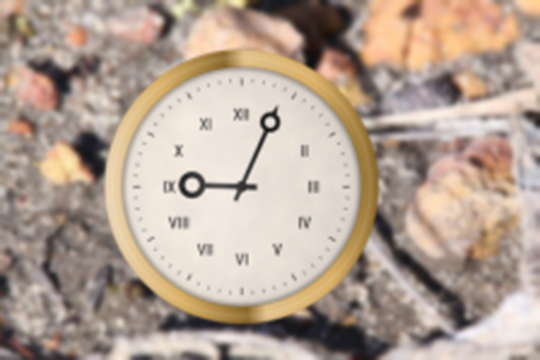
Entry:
9.04
